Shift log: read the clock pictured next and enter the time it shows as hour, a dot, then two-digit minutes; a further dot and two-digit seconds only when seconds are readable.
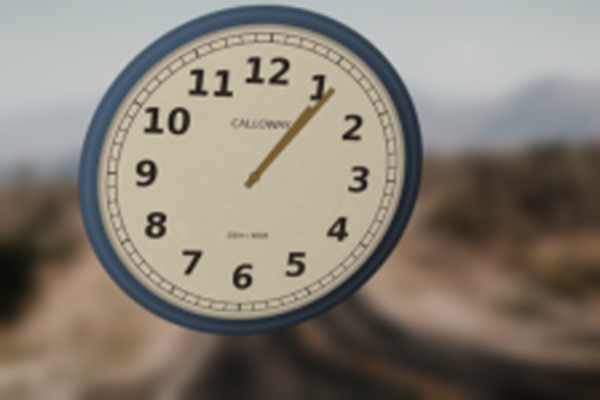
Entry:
1.06
